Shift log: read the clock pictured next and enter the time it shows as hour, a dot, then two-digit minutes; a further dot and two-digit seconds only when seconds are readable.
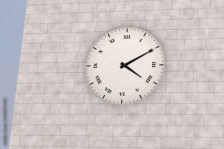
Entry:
4.10
